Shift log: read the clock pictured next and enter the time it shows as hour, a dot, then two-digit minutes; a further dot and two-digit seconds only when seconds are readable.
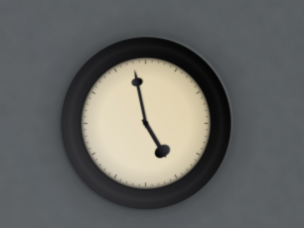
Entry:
4.58
